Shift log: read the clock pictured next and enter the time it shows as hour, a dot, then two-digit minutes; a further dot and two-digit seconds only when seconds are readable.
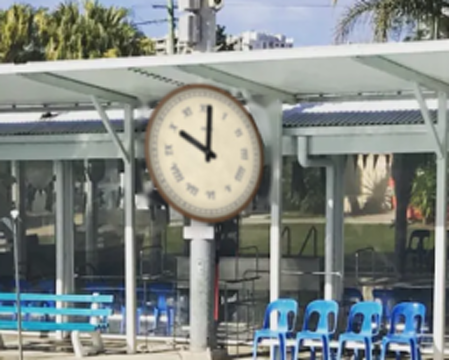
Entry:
10.01
